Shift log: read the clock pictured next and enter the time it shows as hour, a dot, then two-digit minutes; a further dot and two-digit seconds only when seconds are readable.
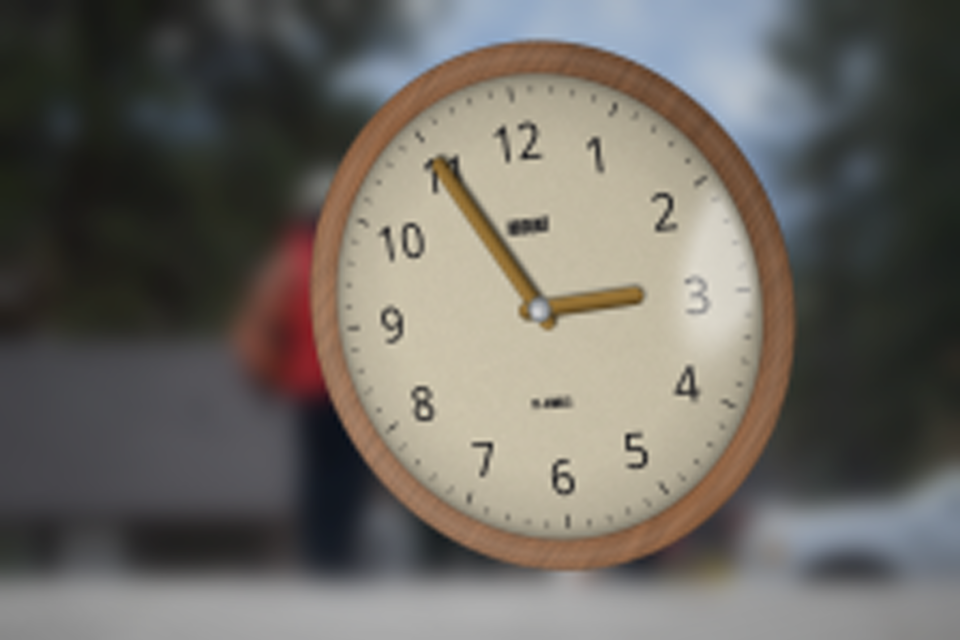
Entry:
2.55
